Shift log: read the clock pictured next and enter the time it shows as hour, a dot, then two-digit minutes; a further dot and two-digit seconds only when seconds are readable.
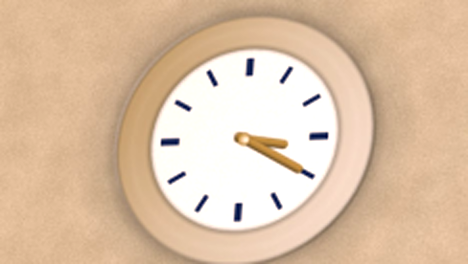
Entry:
3.20
